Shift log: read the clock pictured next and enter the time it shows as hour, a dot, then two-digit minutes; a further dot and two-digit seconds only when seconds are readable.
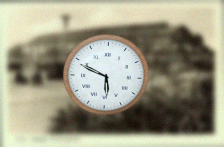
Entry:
5.49
